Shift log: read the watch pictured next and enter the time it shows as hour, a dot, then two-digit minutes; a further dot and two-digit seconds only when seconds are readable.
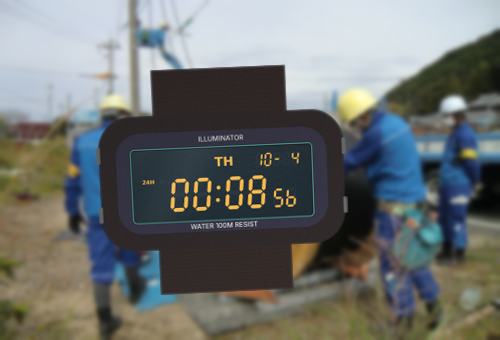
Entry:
0.08.56
